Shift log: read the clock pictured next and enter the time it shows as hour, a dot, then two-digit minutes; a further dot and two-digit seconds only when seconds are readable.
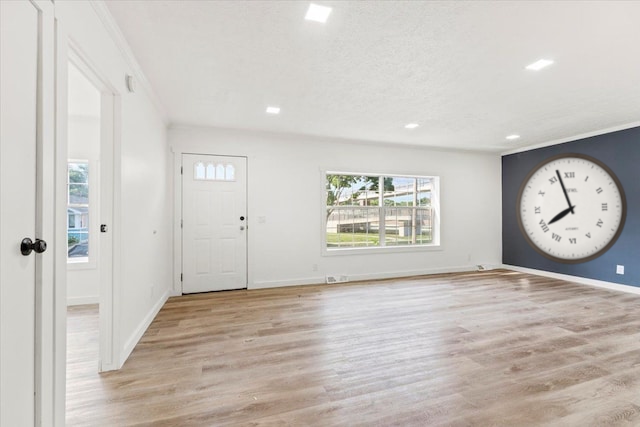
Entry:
7.57
